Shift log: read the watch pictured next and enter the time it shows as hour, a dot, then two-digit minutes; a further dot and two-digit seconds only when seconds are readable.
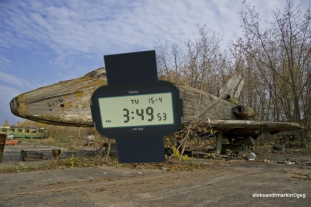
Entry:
3.49.53
